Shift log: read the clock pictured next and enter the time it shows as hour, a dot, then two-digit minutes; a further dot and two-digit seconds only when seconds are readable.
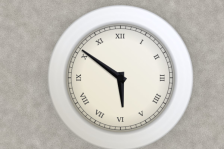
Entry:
5.51
